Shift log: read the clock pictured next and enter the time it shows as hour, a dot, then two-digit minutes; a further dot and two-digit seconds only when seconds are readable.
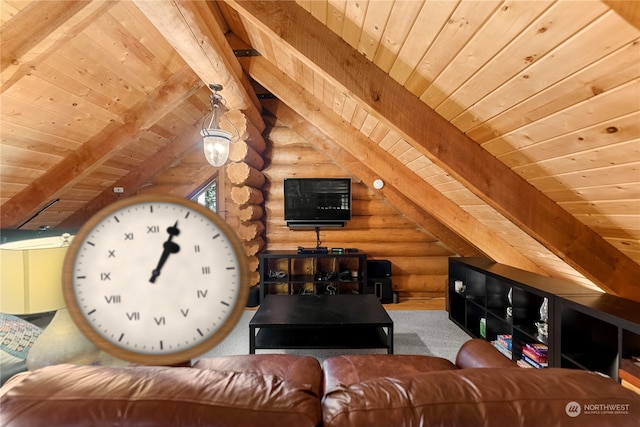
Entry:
1.04
